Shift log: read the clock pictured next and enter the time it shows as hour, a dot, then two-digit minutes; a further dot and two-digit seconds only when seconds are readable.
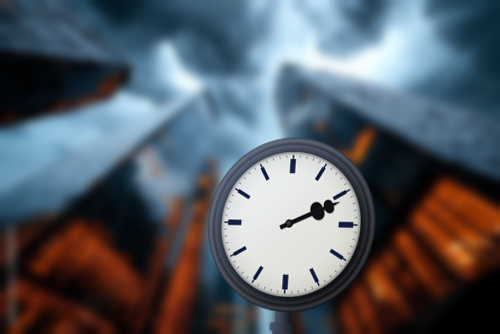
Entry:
2.11
